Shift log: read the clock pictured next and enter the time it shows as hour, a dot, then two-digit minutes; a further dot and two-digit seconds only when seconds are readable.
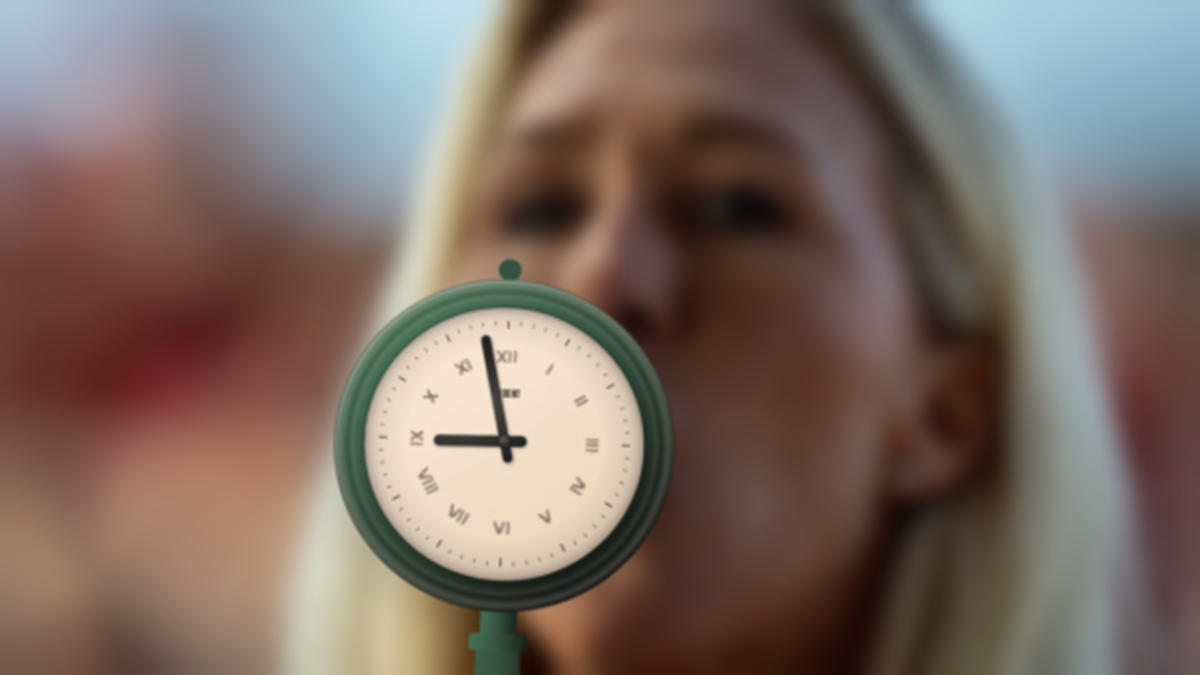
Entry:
8.58
